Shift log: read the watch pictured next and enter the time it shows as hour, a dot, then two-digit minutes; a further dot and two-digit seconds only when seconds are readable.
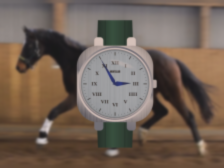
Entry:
2.55
